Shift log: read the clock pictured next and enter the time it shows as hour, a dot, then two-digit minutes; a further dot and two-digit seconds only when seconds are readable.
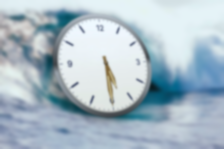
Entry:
5.30
